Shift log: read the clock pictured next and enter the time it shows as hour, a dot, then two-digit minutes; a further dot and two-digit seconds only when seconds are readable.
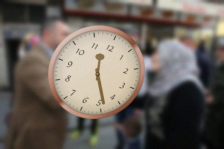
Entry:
11.24
